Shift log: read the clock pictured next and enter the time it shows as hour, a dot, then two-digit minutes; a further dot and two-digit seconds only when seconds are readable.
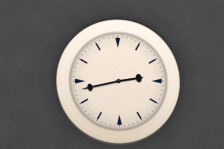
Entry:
2.43
